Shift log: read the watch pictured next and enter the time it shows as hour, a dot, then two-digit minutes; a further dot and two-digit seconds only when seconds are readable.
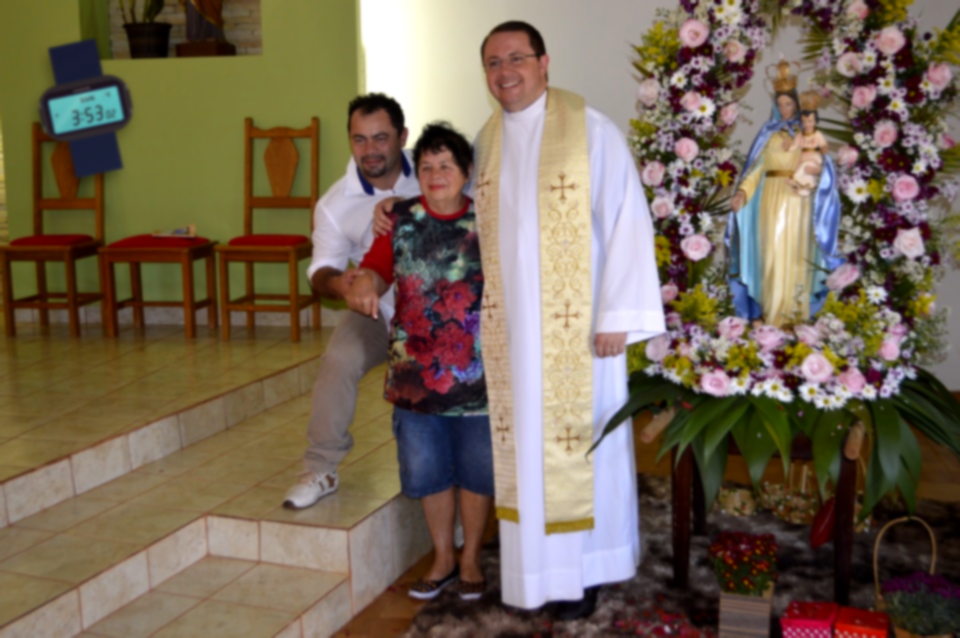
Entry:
3.53
